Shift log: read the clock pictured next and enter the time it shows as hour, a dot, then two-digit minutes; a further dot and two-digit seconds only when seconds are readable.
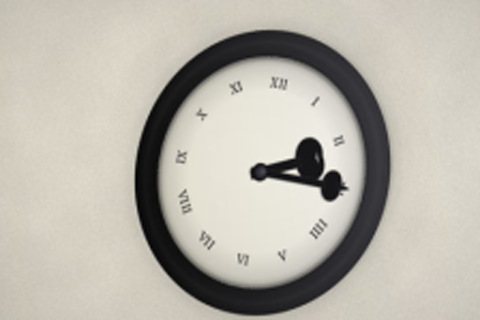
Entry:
2.15
